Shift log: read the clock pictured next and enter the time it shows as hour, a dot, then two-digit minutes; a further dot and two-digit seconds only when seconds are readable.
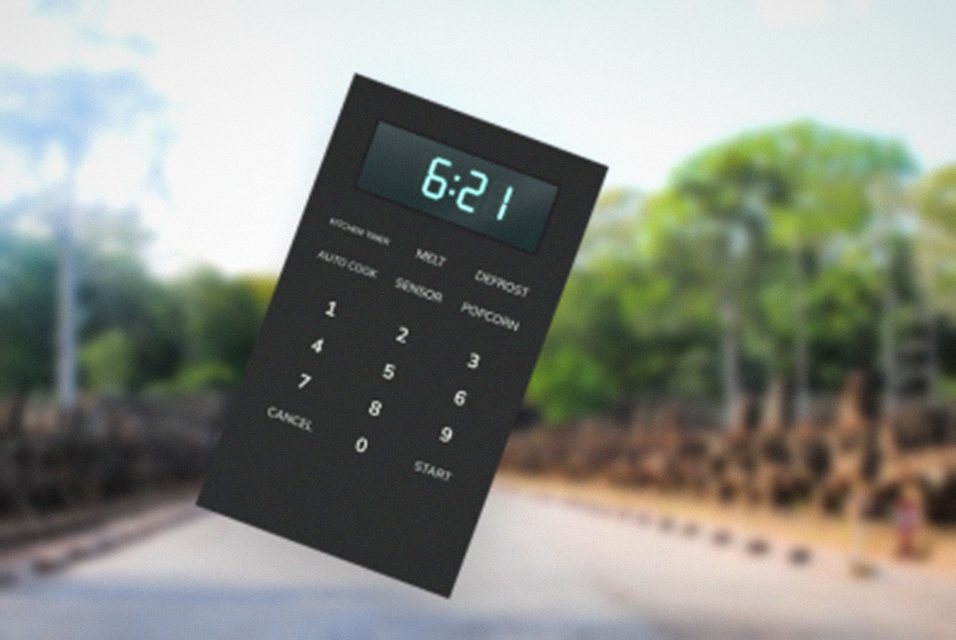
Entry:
6.21
